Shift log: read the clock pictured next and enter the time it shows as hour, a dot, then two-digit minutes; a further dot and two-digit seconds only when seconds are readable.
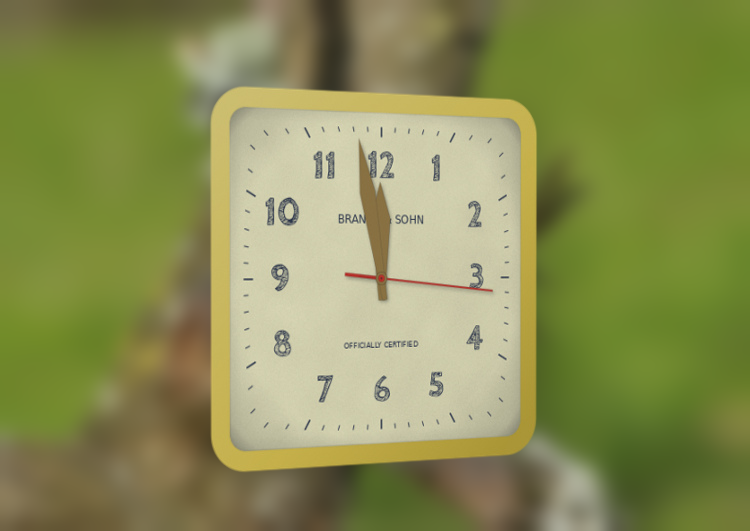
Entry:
11.58.16
